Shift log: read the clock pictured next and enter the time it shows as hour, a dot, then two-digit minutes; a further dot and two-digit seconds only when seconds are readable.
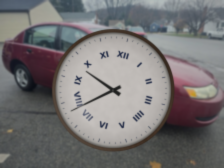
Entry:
9.38
